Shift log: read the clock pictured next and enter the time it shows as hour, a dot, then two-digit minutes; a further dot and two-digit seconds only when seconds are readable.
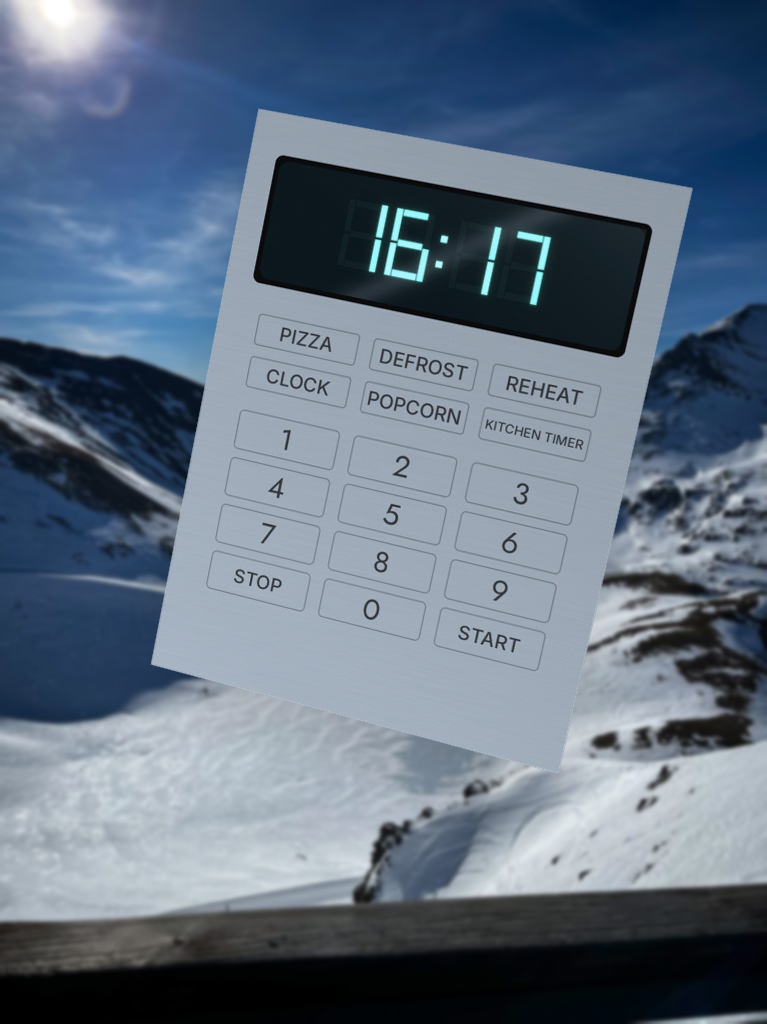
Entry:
16.17
